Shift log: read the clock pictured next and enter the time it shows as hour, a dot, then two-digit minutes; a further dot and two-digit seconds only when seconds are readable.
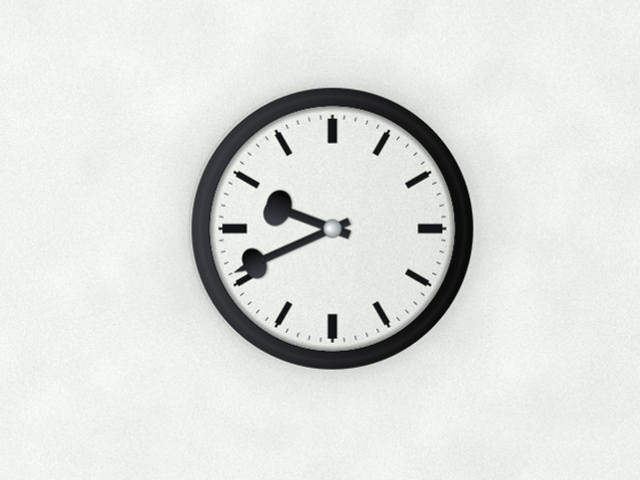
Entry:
9.41
